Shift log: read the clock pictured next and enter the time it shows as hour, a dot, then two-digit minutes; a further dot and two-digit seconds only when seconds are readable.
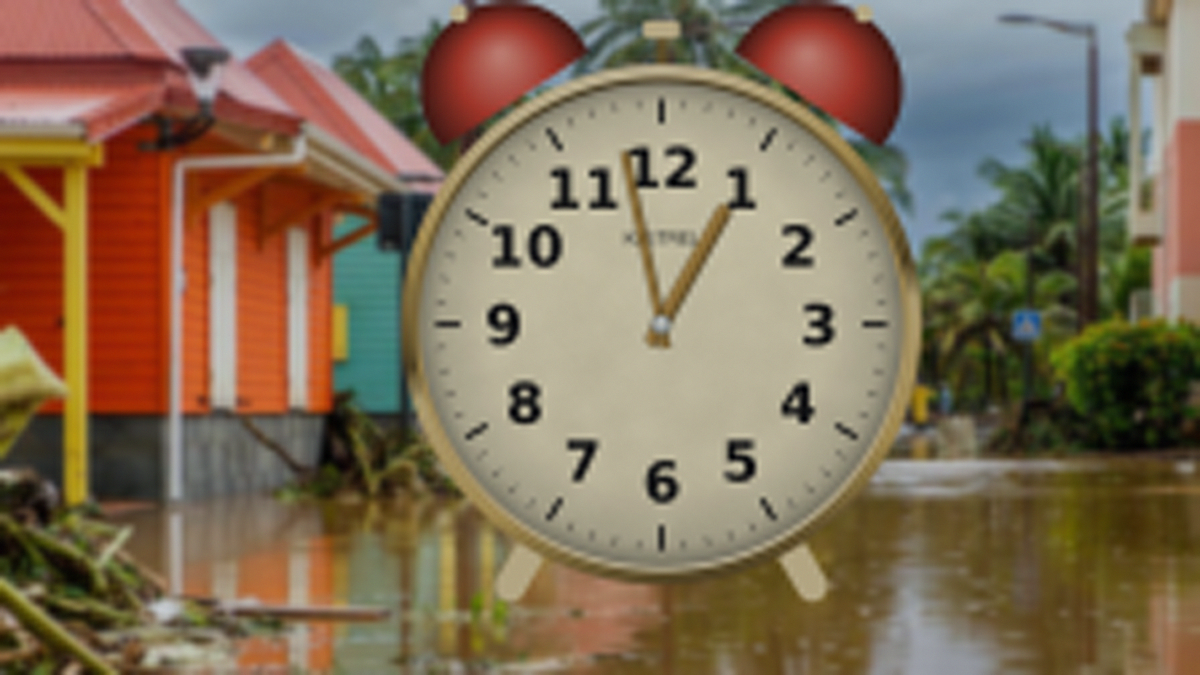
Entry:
12.58
